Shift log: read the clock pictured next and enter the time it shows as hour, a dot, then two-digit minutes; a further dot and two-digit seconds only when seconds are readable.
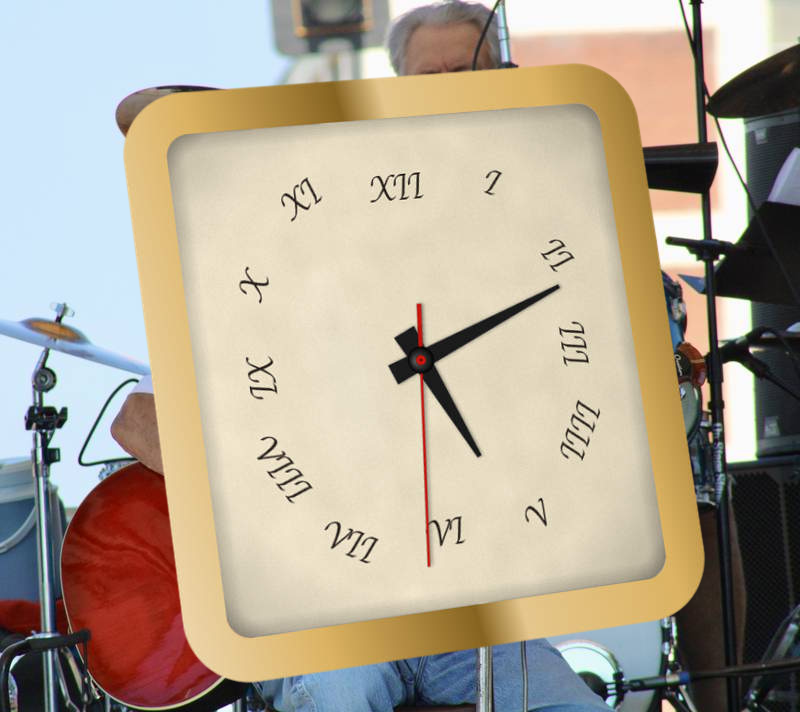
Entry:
5.11.31
